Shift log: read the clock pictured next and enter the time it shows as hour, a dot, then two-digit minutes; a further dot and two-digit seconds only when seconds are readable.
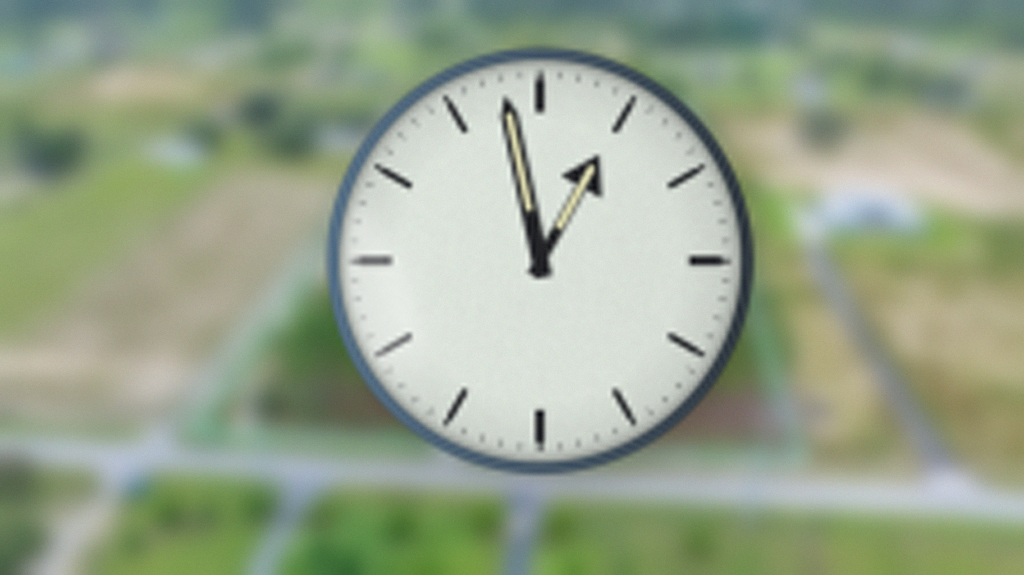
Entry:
12.58
